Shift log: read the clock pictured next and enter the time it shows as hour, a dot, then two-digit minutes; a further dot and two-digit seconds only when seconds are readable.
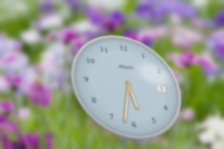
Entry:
5.32
